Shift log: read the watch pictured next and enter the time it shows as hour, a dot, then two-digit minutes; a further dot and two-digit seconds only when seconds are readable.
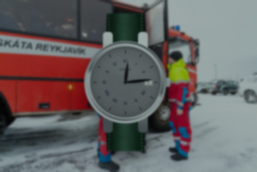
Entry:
12.14
